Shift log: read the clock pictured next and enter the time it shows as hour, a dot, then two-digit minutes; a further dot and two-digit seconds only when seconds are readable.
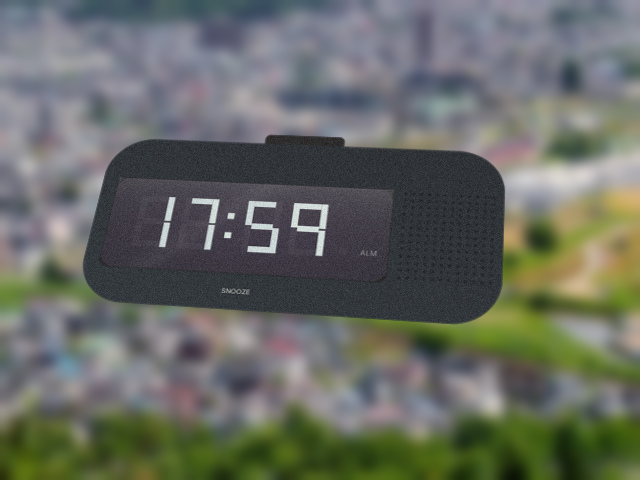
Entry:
17.59
